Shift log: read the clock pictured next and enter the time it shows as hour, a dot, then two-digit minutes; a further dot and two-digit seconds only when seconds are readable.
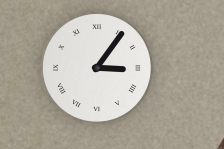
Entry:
3.06
